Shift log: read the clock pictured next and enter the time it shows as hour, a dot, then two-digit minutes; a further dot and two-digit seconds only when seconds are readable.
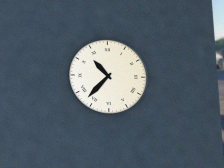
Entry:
10.37
